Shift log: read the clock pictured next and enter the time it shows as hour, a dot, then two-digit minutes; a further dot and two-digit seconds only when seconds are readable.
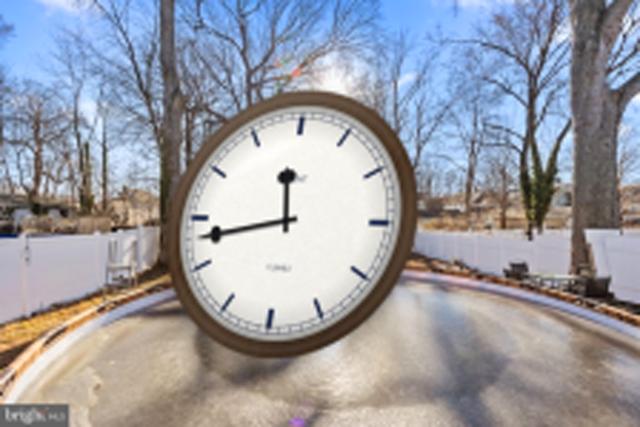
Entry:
11.43
